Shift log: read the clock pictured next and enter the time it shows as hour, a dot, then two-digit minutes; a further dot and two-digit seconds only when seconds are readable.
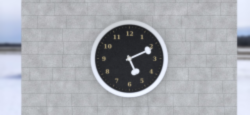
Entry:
5.11
